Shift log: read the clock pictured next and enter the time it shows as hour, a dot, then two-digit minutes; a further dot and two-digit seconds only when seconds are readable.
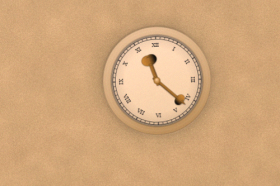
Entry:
11.22
